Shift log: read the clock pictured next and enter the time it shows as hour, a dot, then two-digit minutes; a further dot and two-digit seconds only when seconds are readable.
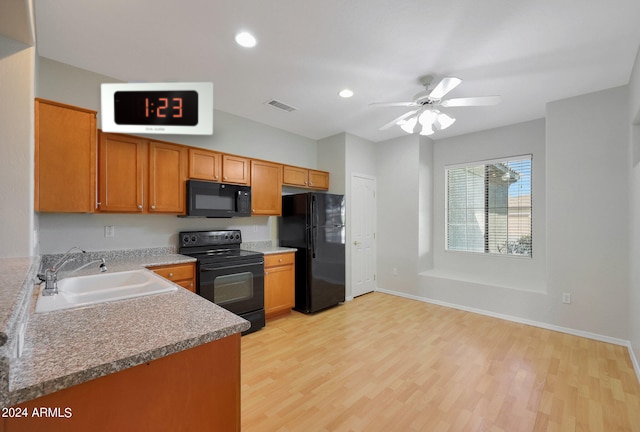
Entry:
1.23
